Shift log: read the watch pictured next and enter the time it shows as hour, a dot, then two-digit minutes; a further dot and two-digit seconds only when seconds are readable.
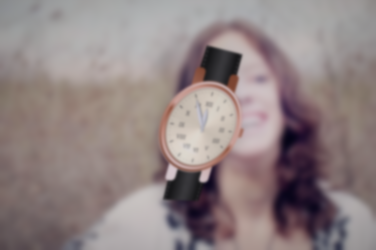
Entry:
11.55
